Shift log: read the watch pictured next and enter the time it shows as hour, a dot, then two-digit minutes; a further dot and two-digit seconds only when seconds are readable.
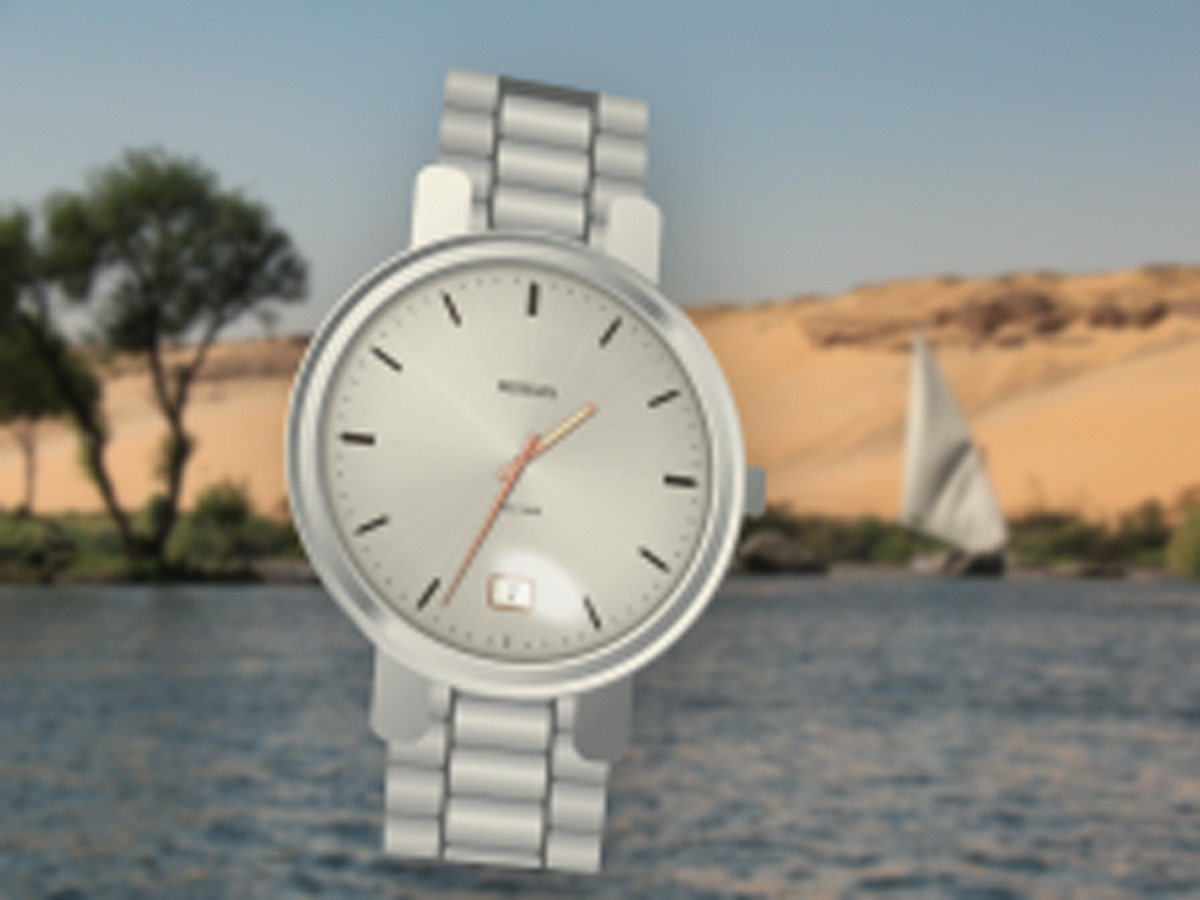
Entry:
1.34
